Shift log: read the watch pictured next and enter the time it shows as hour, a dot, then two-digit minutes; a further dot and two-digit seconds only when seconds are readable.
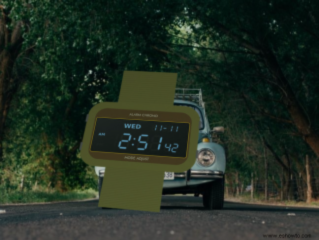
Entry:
2.51.42
